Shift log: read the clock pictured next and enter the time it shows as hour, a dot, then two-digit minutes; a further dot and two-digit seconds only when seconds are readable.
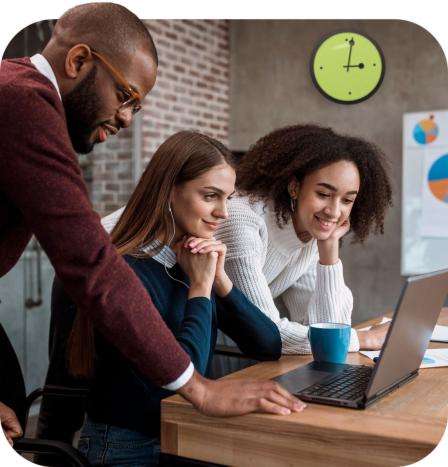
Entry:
3.02
